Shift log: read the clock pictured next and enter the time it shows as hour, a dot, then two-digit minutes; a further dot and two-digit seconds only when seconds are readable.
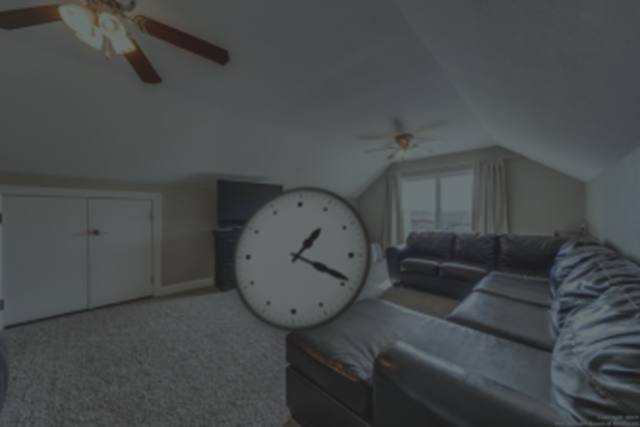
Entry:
1.19
